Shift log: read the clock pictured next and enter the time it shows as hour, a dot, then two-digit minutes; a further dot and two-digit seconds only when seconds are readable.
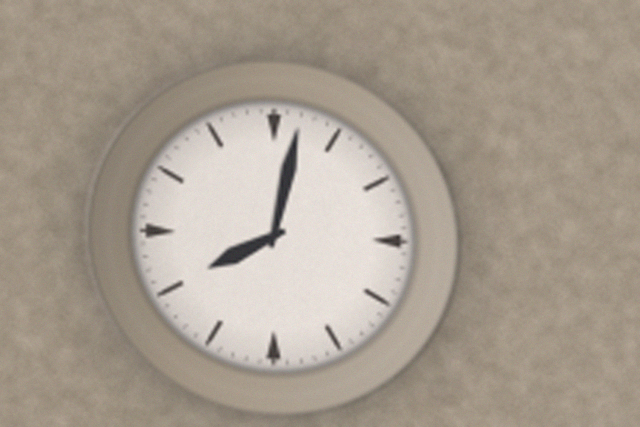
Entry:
8.02
